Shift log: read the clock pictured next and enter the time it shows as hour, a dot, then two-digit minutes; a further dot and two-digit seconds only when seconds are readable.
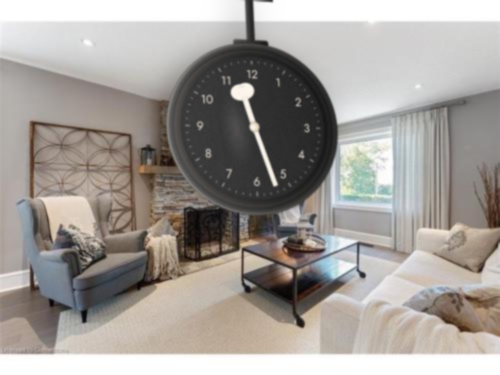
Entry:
11.27
